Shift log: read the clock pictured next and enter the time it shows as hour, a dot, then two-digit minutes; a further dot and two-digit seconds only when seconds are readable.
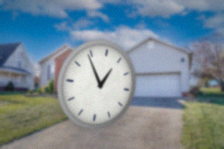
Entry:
12.54
